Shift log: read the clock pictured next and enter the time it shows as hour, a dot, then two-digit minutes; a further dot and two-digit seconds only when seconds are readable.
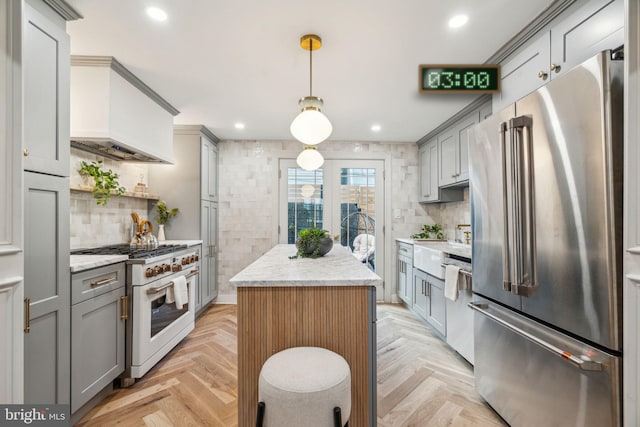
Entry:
3.00
